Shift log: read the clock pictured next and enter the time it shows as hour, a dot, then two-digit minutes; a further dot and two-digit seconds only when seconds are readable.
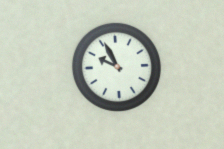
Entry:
9.56
